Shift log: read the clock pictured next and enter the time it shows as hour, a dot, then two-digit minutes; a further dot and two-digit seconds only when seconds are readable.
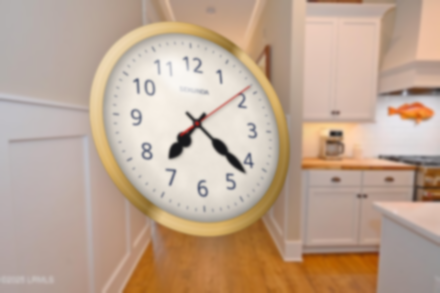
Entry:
7.22.09
